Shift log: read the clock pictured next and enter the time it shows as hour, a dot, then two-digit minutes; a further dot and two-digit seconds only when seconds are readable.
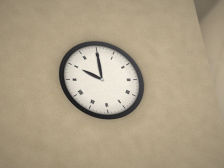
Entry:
10.00
